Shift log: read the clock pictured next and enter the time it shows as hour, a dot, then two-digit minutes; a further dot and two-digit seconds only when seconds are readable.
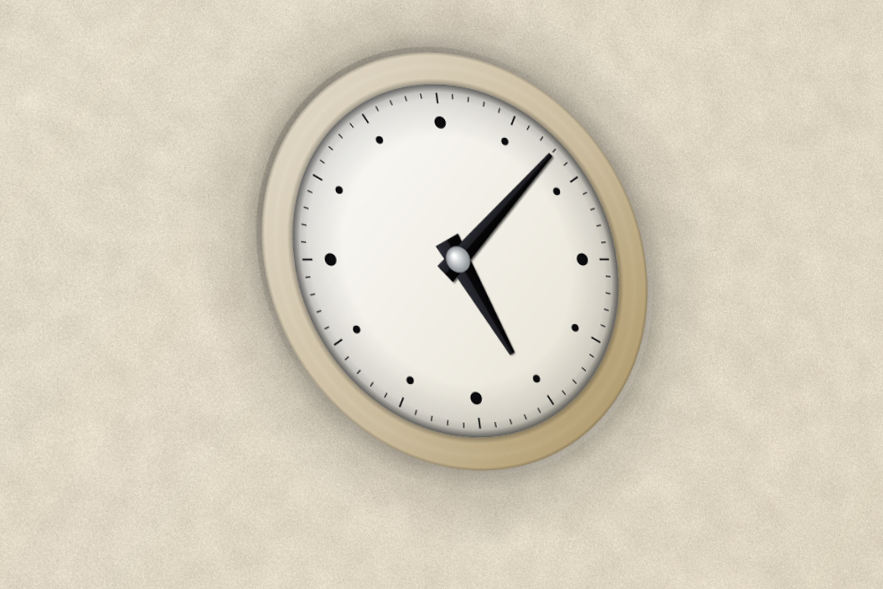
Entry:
5.08
